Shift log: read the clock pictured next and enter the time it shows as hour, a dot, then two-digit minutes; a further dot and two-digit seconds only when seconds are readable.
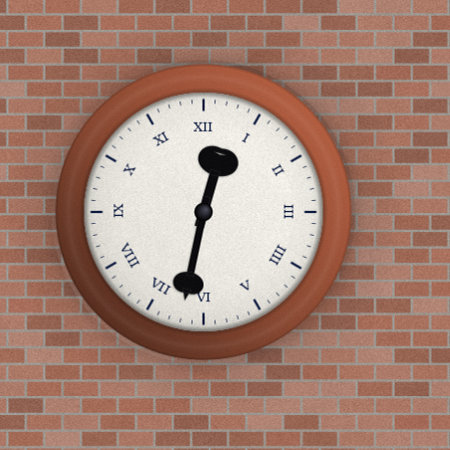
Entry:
12.32
